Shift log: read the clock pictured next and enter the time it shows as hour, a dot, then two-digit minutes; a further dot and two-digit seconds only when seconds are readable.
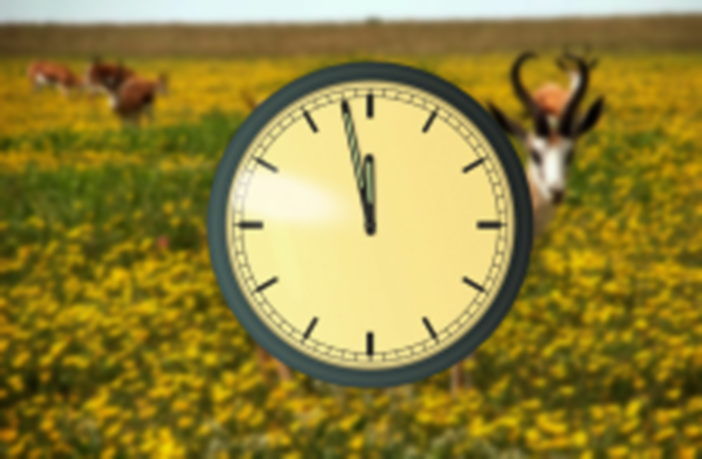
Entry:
11.58
